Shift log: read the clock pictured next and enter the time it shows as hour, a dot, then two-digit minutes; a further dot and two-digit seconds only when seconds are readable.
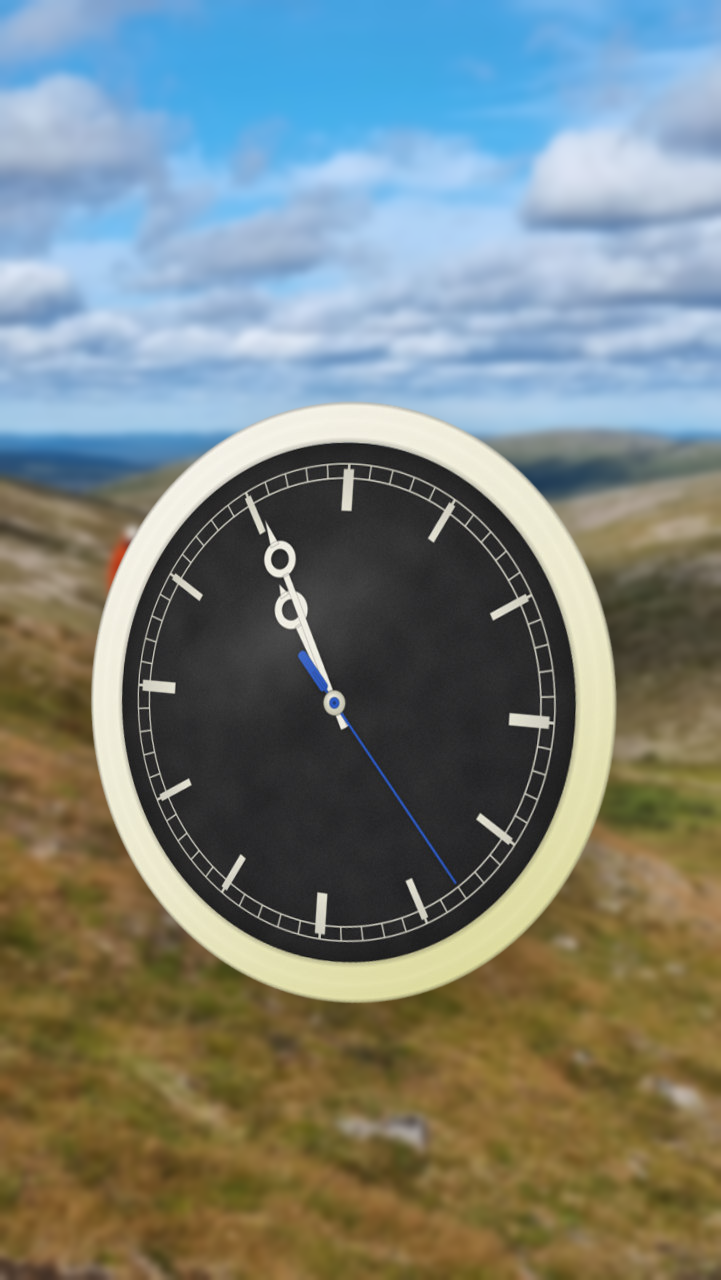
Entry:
10.55.23
